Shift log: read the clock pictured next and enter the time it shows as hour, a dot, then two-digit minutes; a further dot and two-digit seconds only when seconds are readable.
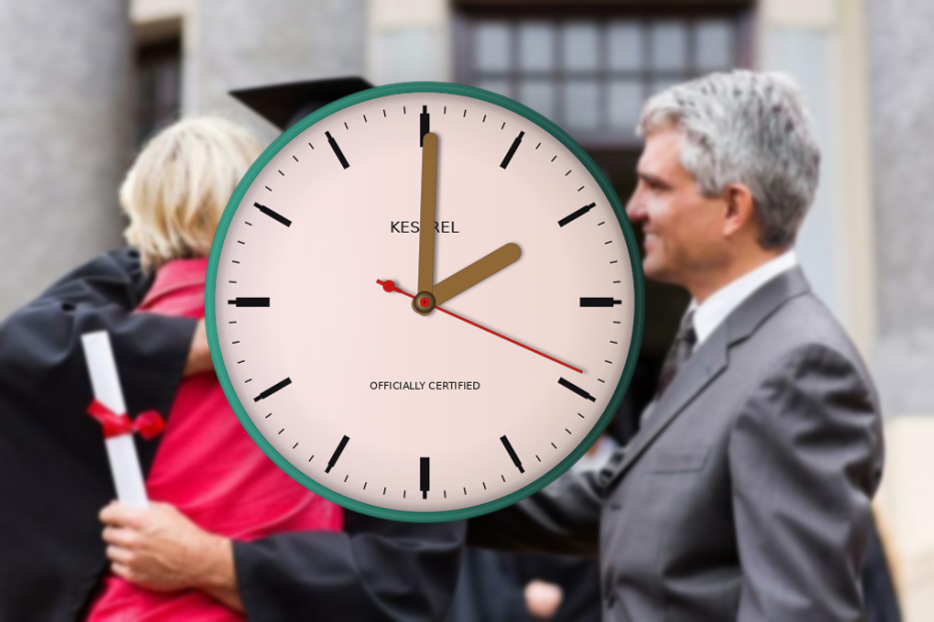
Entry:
2.00.19
